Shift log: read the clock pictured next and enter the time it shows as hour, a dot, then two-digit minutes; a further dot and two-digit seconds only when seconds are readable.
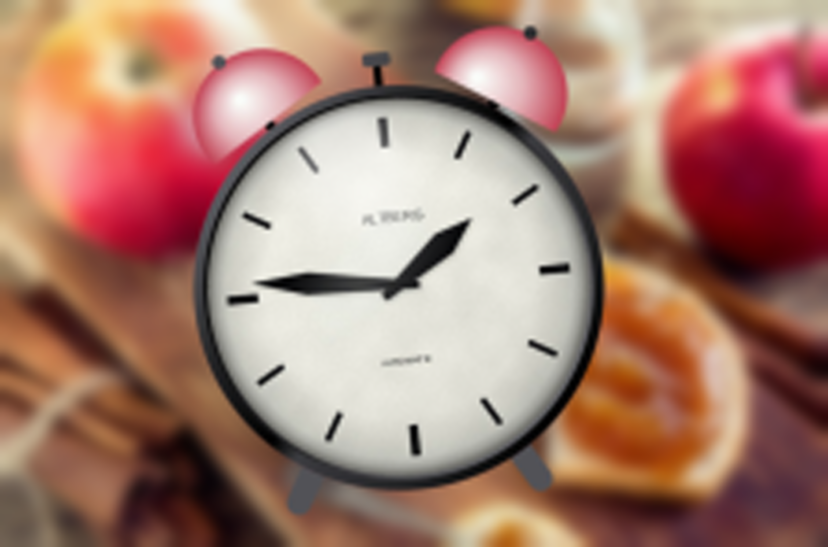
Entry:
1.46
